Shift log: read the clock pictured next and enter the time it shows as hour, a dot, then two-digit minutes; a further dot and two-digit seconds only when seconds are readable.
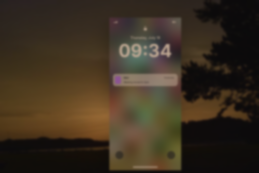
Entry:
9.34
